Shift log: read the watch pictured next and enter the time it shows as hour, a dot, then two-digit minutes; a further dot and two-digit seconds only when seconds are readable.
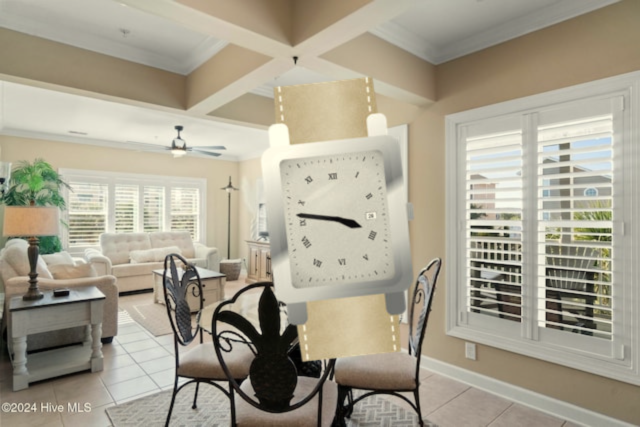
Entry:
3.47
